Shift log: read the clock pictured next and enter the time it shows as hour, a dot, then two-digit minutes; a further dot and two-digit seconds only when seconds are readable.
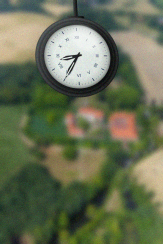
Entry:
8.35
